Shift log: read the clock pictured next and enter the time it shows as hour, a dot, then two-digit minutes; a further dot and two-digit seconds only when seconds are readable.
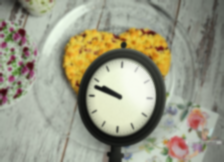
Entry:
9.48
